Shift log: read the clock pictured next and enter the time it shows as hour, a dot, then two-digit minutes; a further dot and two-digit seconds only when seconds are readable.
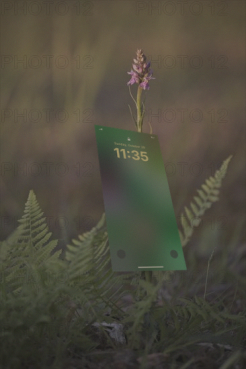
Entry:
11.35
